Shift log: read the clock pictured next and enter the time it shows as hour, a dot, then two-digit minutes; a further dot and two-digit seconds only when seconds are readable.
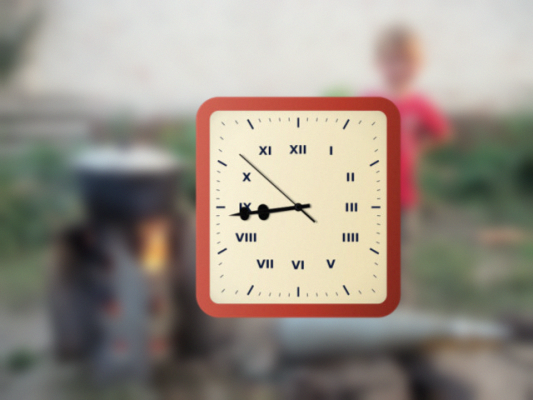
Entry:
8.43.52
